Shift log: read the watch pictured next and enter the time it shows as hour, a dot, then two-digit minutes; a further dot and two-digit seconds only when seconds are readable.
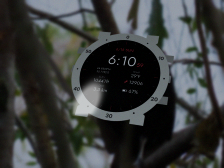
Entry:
6.10
